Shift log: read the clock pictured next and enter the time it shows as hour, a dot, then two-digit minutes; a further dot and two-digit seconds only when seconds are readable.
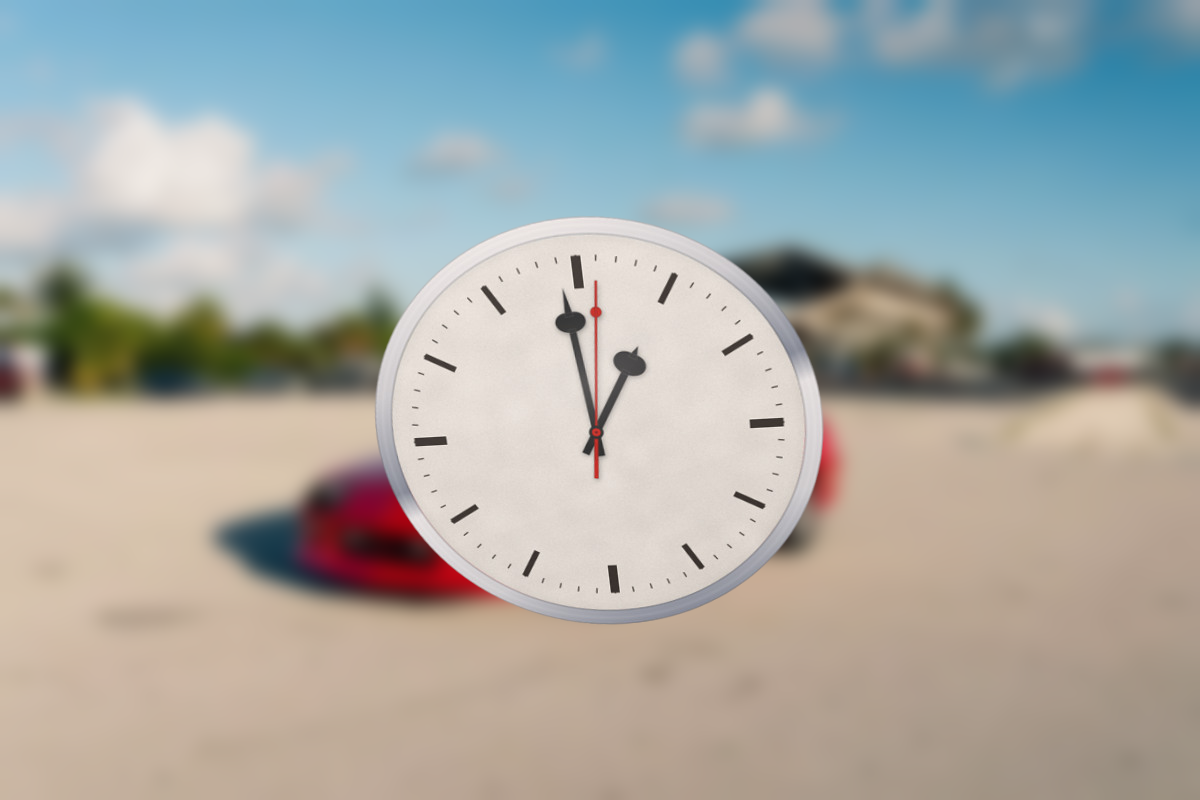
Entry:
12.59.01
